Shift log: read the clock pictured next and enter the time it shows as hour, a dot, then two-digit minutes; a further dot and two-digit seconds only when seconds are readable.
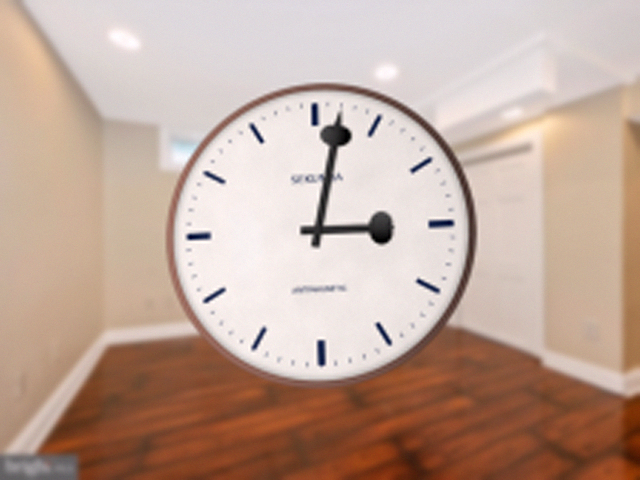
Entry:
3.02
